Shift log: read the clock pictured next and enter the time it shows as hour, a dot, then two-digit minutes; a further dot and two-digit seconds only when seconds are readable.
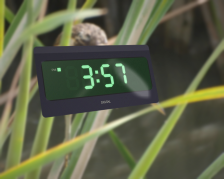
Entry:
3.57
